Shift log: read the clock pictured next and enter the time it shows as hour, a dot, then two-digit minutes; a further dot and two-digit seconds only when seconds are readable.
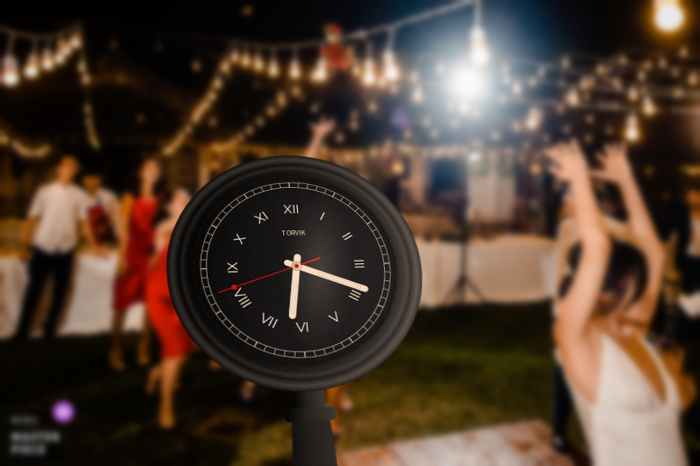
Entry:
6.18.42
